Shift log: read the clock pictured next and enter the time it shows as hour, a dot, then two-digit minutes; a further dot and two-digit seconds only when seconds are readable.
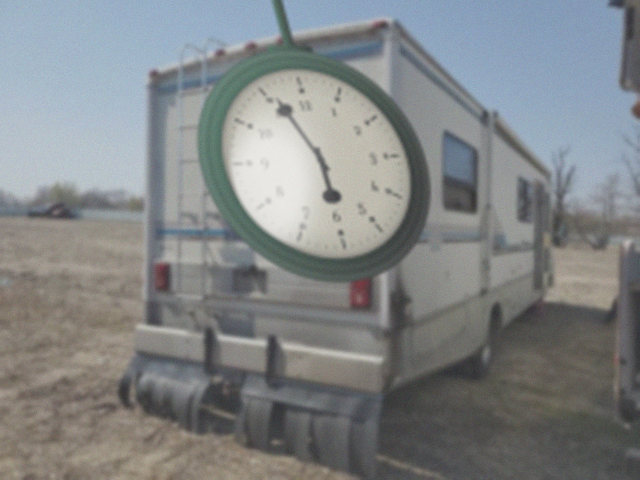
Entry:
5.56
